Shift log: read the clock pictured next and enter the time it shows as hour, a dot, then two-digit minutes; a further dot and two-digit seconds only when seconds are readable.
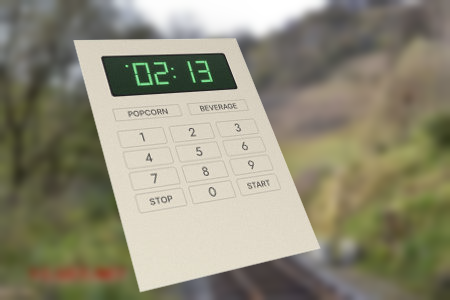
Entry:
2.13
